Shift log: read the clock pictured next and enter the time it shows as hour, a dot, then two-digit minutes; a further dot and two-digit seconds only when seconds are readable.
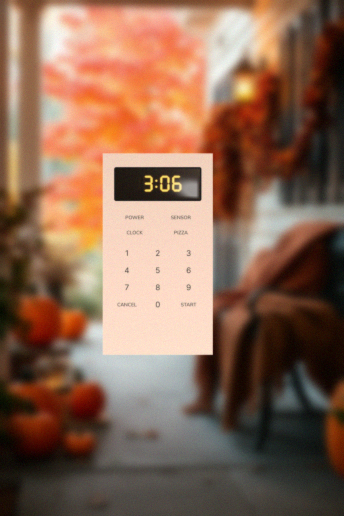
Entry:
3.06
